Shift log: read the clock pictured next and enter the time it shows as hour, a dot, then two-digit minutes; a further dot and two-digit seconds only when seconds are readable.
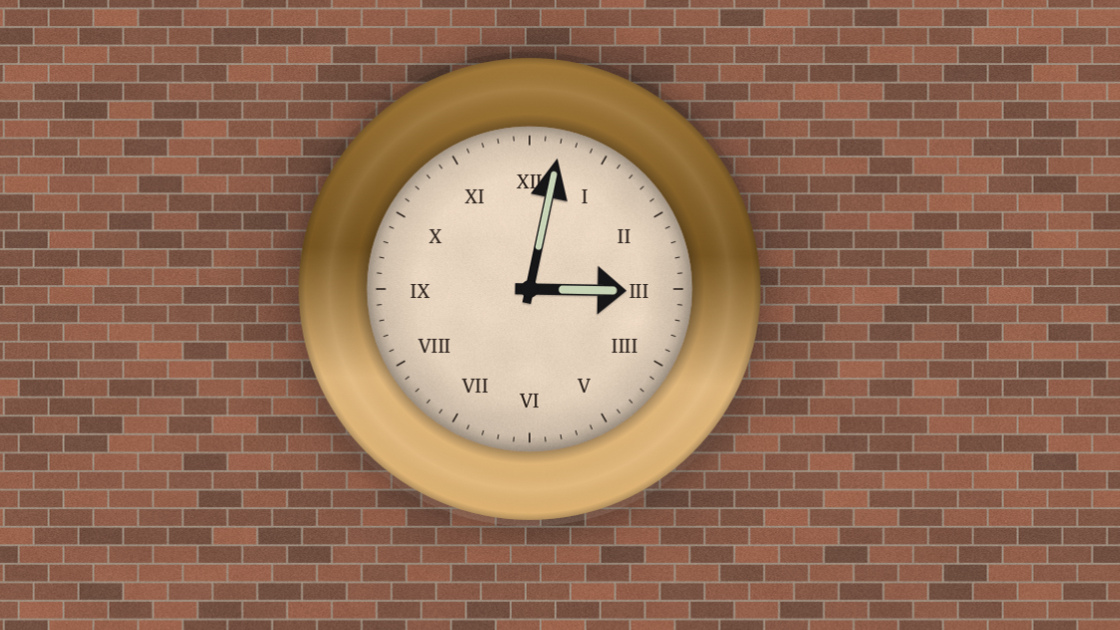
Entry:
3.02
